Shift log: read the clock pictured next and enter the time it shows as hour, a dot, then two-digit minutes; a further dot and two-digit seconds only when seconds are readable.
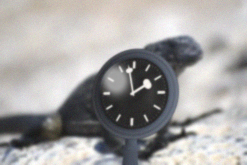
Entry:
1.58
